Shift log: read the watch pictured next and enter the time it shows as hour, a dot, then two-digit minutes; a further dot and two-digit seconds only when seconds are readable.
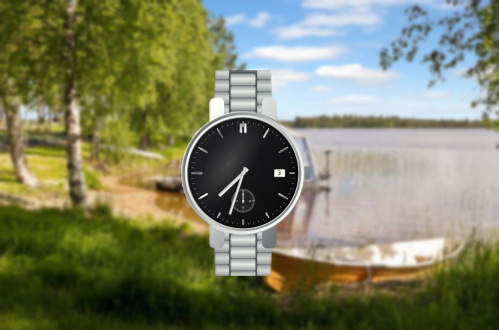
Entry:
7.33
